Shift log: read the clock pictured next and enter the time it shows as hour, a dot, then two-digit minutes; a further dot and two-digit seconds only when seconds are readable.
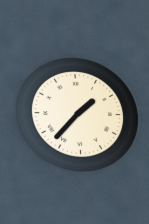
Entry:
1.37
